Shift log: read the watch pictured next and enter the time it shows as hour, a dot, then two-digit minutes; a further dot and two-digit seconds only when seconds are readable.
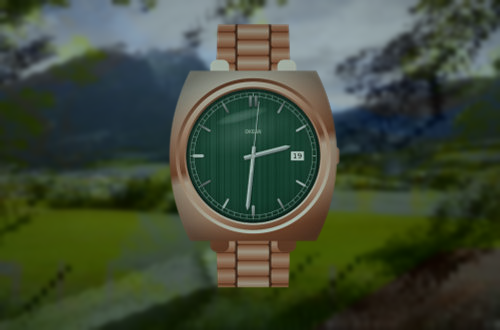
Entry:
2.31.01
